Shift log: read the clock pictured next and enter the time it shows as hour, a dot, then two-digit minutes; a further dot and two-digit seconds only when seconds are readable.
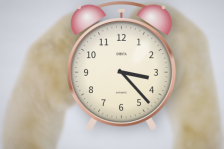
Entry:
3.23
